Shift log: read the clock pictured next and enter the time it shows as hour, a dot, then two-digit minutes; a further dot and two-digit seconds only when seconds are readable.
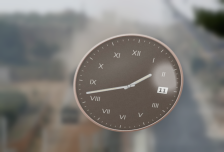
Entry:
1.42
